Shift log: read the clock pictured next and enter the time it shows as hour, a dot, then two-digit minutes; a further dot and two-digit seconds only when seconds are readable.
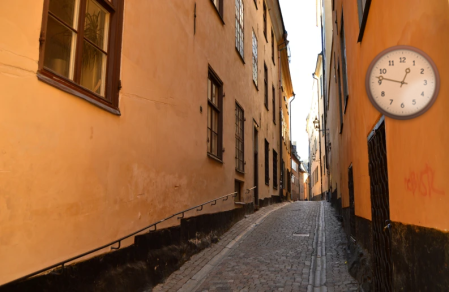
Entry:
12.47
